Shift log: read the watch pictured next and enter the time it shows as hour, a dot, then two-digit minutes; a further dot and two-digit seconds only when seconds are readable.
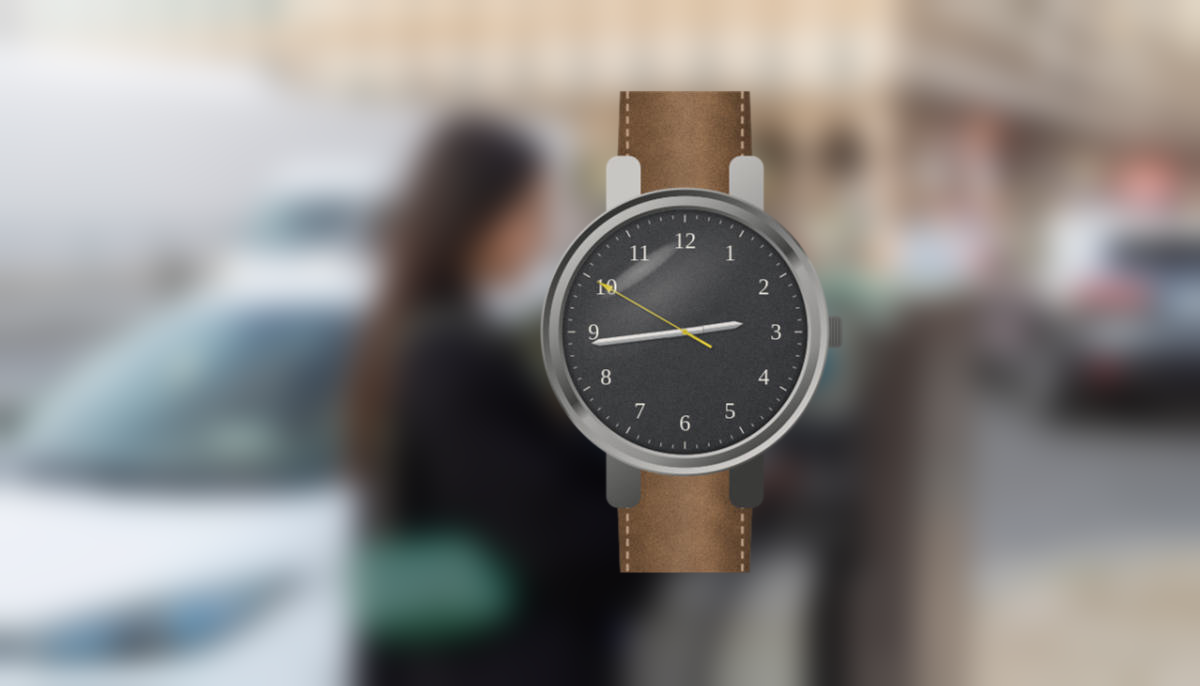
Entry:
2.43.50
